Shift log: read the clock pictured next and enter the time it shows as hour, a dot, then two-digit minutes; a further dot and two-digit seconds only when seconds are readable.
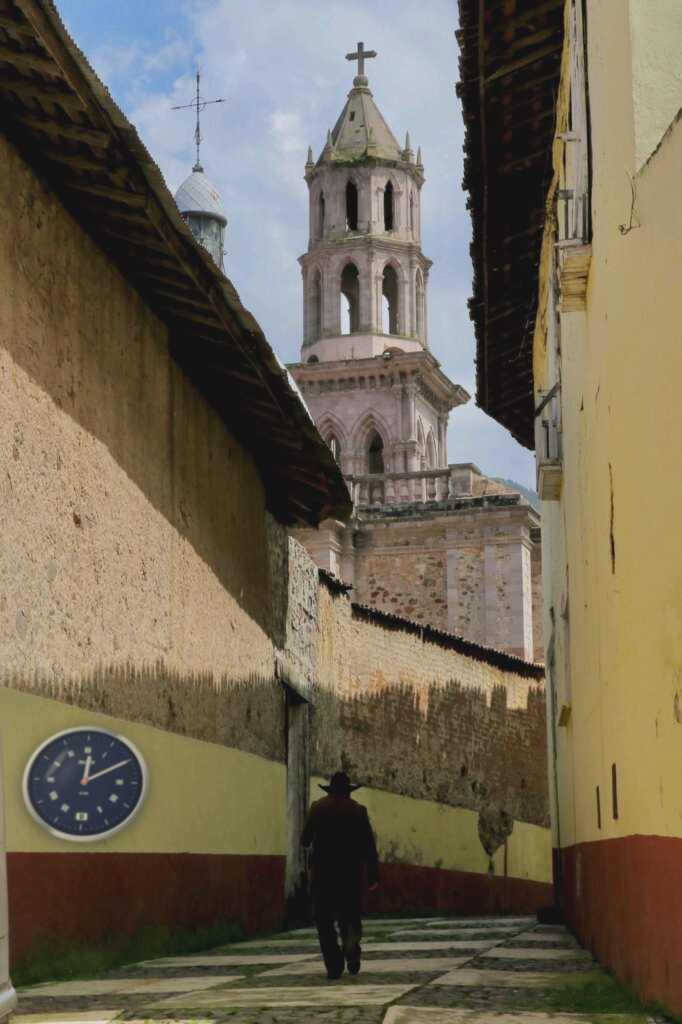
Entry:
12.10
